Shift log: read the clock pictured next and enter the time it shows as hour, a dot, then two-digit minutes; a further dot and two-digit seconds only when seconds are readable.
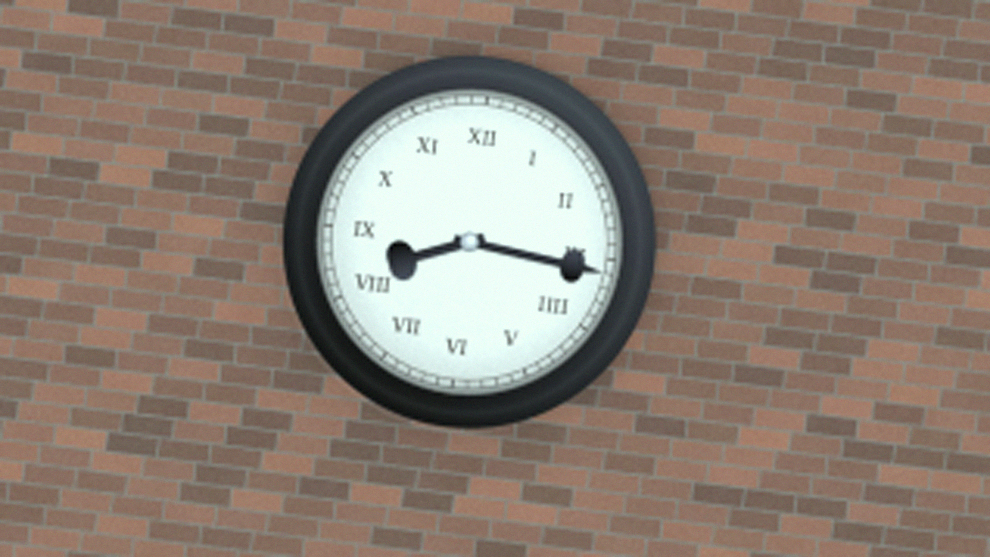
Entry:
8.16
